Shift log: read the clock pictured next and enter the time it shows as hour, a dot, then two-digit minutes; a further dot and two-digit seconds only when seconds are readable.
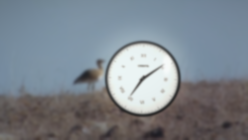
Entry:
7.09
